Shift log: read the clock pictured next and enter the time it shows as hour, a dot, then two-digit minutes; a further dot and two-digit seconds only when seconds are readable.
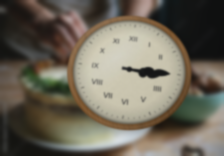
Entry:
3.15
